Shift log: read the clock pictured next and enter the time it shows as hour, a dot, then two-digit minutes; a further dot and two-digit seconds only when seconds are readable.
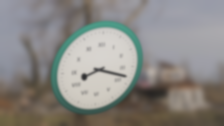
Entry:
8.18
